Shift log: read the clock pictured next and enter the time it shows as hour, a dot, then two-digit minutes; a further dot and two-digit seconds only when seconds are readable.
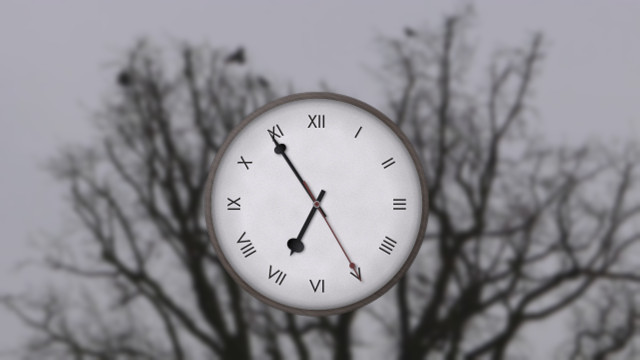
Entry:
6.54.25
